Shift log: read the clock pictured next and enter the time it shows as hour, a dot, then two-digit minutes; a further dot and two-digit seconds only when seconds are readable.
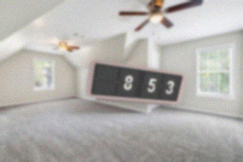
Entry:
8.53
